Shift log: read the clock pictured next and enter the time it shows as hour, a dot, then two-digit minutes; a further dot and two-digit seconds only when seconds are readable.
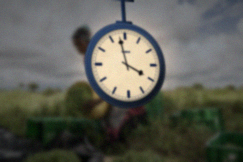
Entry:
3.58
